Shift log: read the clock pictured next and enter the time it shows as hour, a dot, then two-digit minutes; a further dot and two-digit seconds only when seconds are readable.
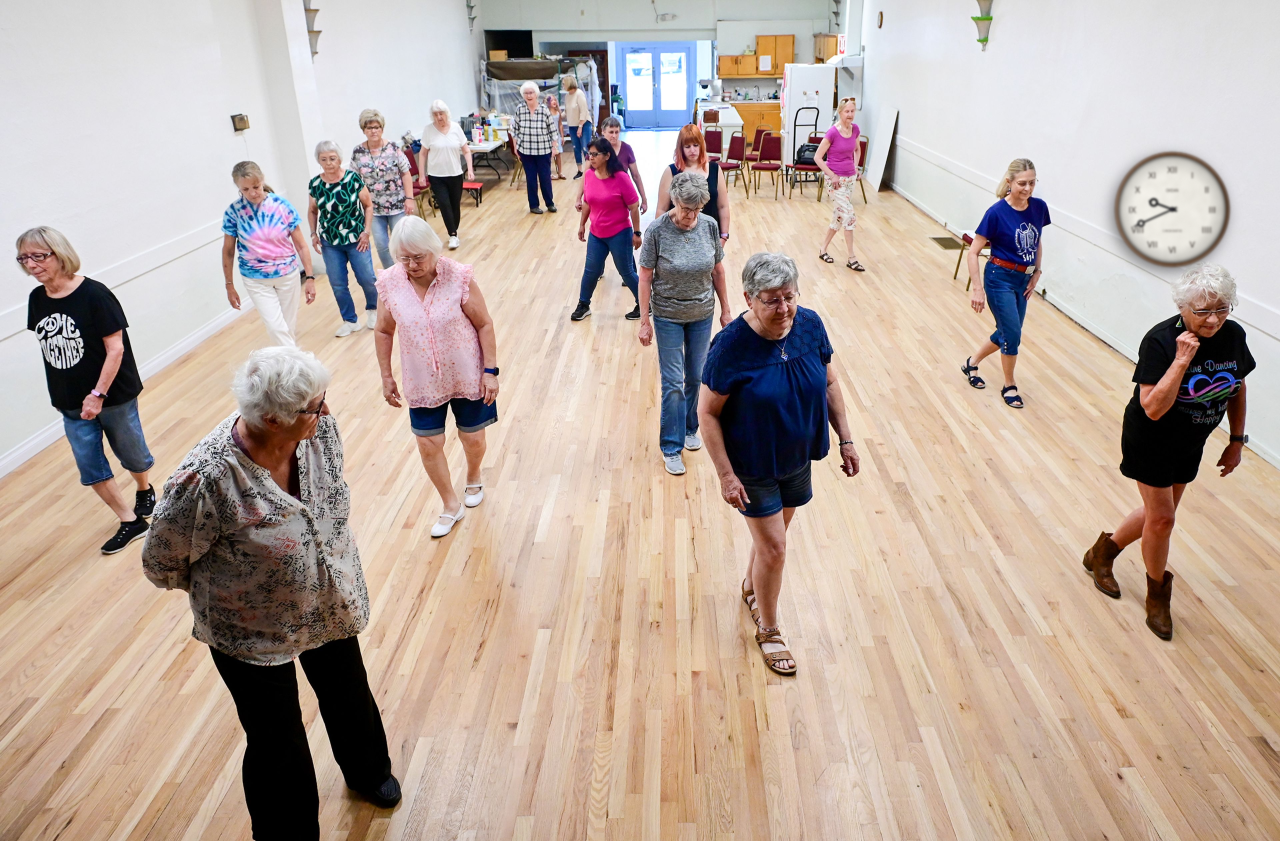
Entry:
9.41
